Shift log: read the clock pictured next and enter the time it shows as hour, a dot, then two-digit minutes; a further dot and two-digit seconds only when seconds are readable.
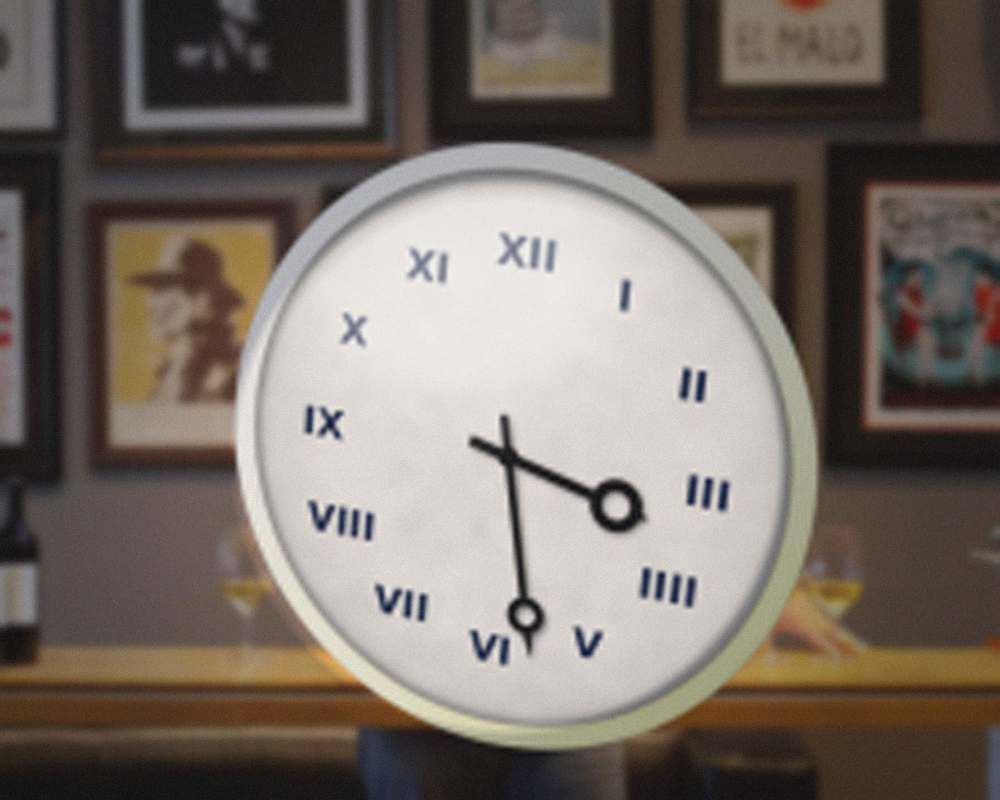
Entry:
3.28
